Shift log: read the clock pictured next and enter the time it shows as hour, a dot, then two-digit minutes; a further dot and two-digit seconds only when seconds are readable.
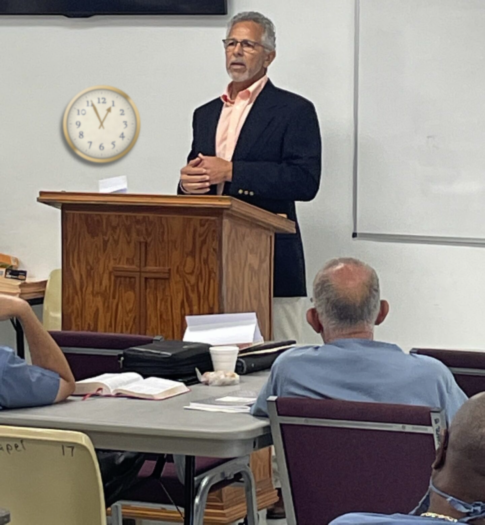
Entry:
12.56
